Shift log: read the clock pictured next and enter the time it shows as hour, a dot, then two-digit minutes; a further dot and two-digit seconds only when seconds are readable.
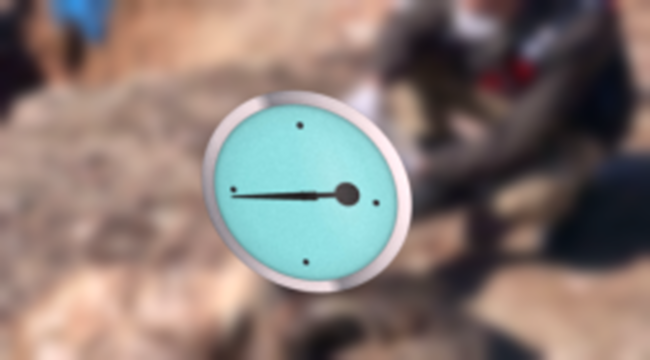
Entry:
2.44
